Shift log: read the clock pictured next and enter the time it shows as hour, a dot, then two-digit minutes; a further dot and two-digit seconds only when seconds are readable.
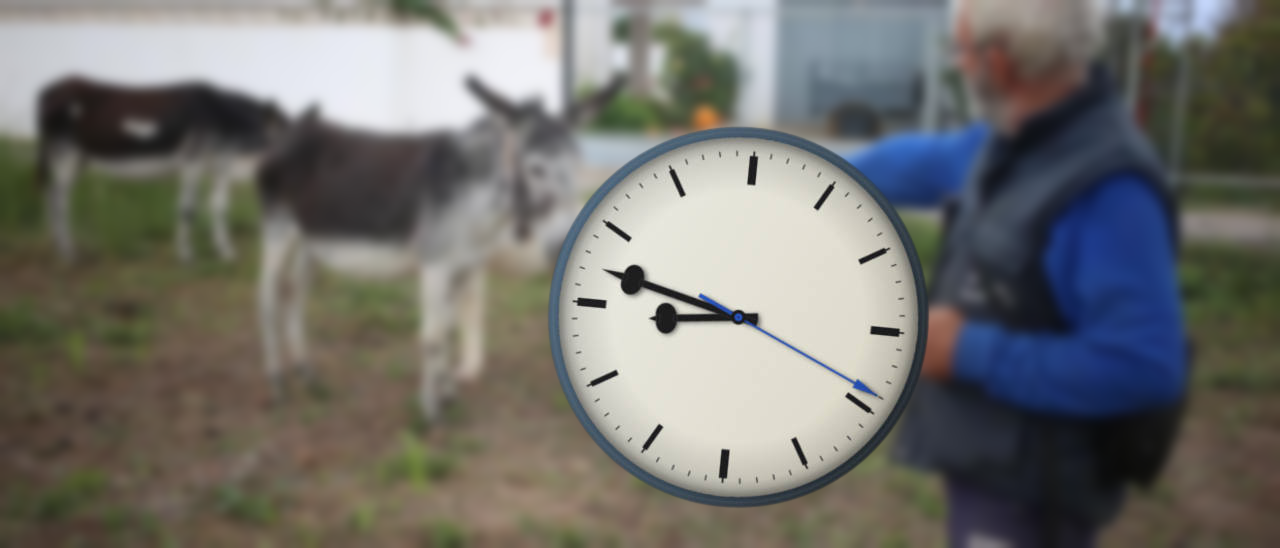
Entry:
8.47.19
